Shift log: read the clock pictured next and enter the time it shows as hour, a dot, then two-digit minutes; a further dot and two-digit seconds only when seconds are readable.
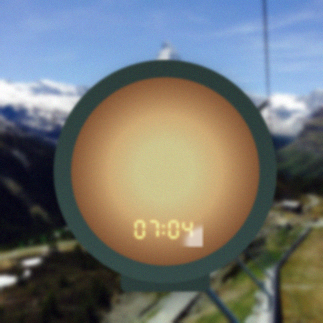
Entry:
7.04
